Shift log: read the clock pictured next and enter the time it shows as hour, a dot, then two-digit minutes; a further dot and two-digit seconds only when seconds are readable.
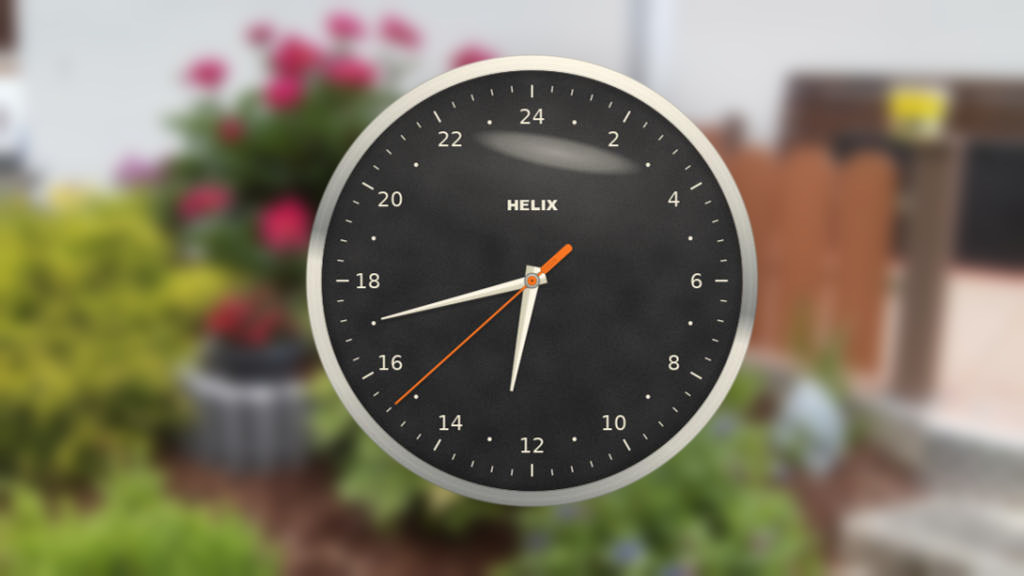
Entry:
12.42.38
